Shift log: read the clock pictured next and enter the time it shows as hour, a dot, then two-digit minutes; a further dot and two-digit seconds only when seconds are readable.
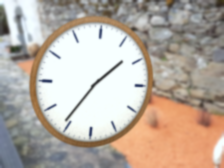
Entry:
1.36
